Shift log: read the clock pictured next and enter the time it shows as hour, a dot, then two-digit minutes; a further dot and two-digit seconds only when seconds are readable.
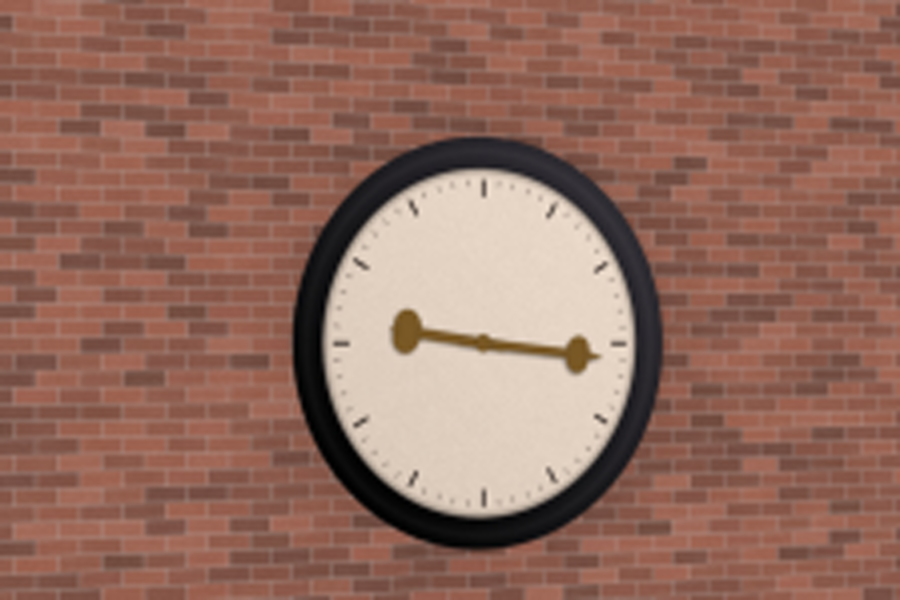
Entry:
9.16
